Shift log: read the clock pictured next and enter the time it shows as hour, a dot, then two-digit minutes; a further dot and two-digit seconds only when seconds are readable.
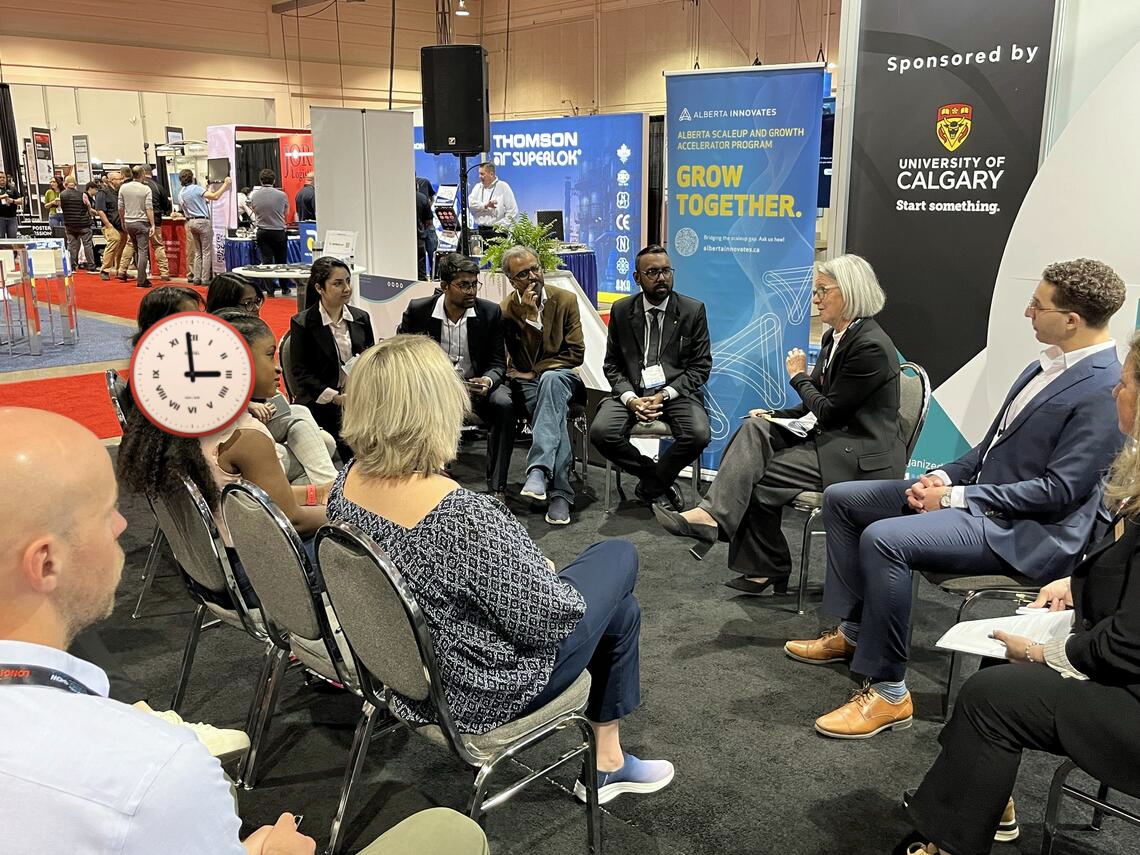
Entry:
2.59
